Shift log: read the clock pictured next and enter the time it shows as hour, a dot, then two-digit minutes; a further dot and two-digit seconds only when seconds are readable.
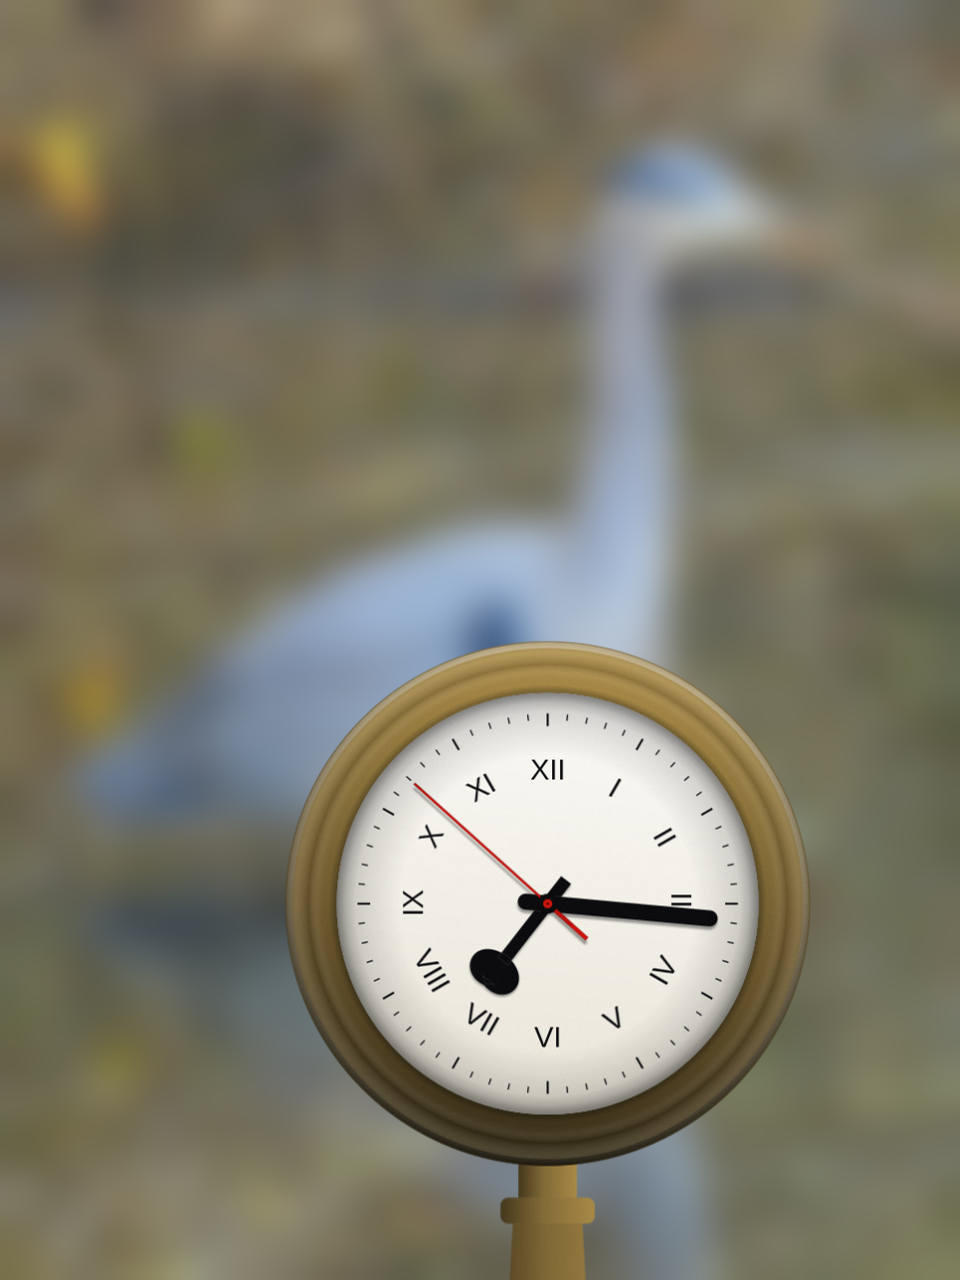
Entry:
7.15.52
